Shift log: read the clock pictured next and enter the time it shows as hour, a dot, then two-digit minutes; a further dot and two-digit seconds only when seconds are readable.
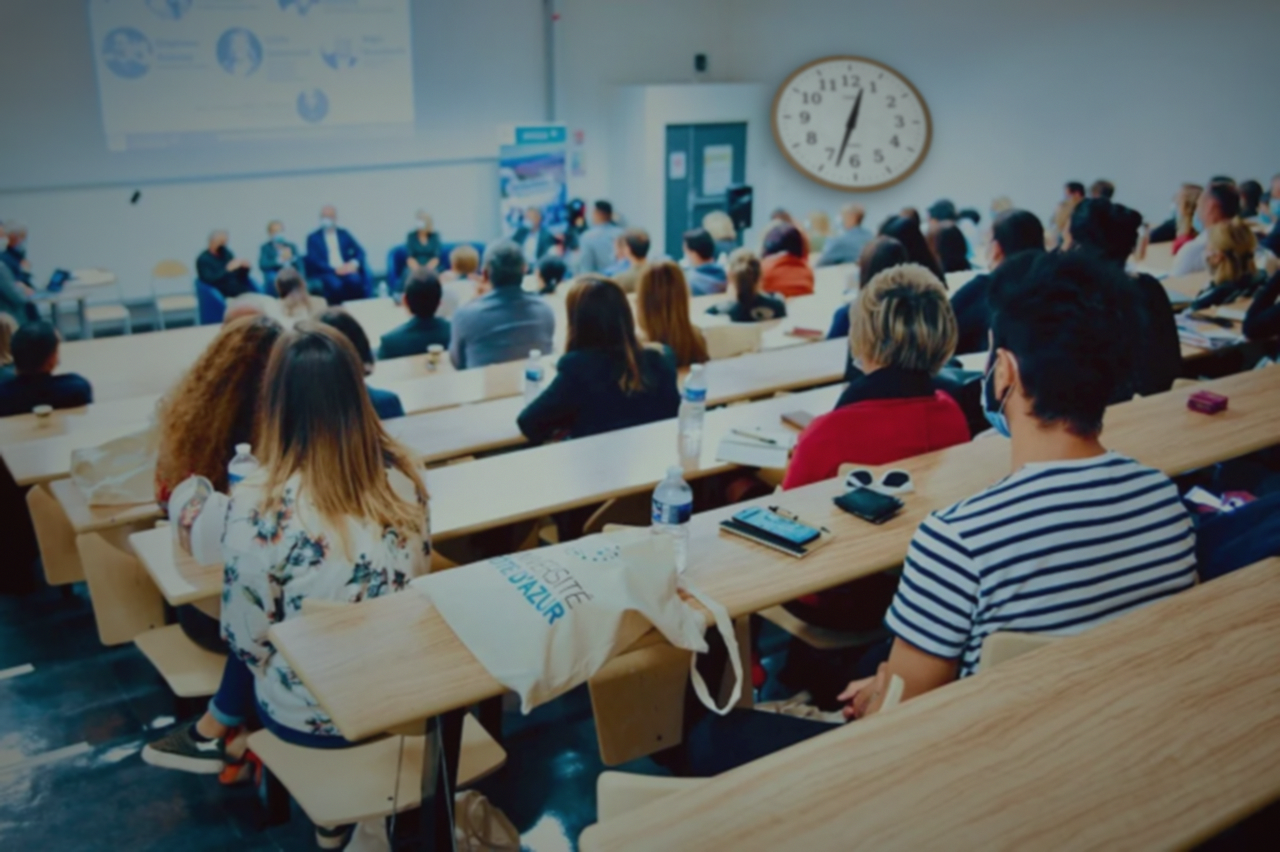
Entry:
12.33
